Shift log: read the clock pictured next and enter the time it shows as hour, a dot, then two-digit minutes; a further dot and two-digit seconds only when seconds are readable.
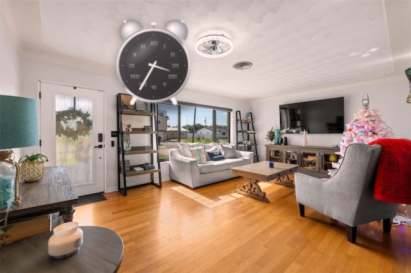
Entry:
3.35
